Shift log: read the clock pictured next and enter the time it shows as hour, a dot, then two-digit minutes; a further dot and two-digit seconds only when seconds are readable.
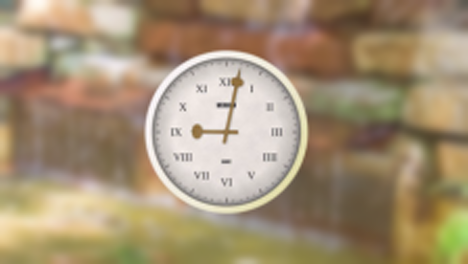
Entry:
9.02
